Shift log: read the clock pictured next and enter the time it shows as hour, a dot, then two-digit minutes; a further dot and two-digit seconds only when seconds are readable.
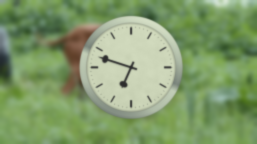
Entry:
6.48
